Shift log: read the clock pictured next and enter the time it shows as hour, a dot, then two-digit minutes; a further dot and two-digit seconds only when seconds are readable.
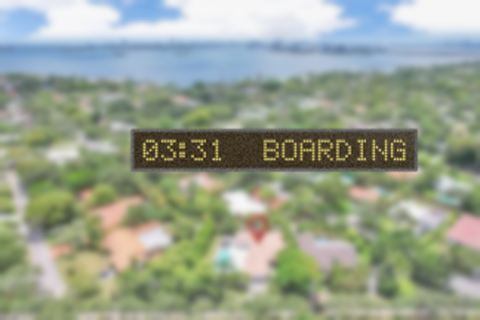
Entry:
3.31
